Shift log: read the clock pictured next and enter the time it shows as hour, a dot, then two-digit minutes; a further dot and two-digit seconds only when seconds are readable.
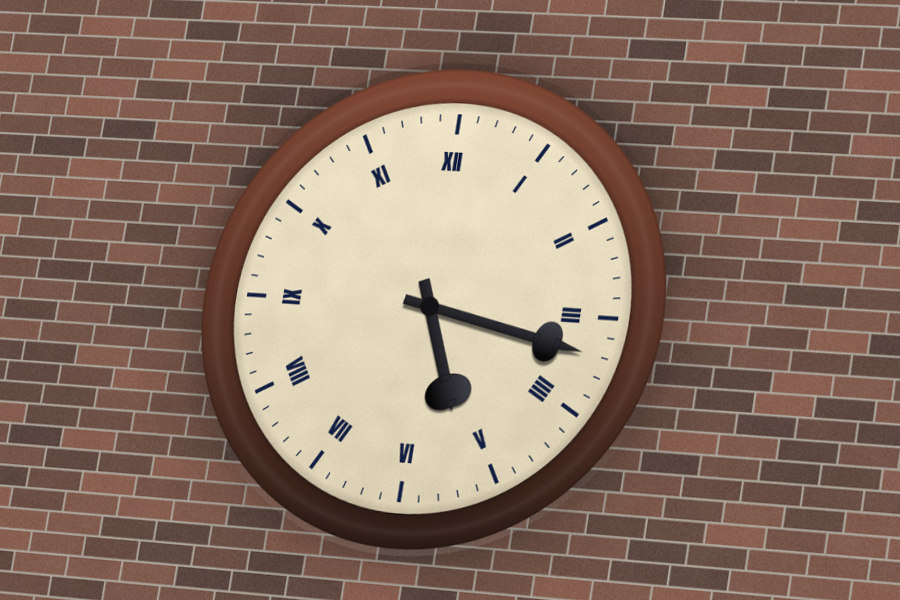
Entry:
5.17
